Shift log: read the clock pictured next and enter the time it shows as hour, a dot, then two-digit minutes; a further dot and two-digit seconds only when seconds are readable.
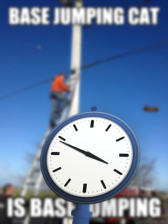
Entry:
3.49
